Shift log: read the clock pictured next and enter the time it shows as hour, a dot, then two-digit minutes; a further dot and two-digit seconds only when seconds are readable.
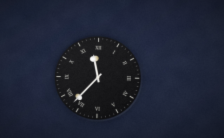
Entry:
11.37
